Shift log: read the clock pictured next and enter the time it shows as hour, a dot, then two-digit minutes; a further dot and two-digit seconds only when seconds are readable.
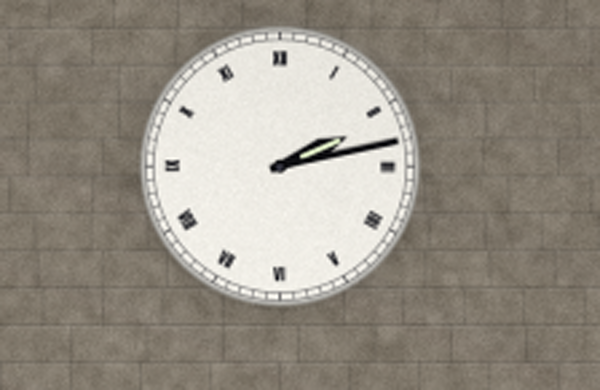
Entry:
2.13
